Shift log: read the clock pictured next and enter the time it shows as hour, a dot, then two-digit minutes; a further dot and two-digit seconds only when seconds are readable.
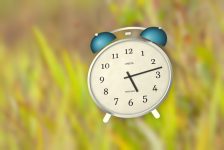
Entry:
5.13
